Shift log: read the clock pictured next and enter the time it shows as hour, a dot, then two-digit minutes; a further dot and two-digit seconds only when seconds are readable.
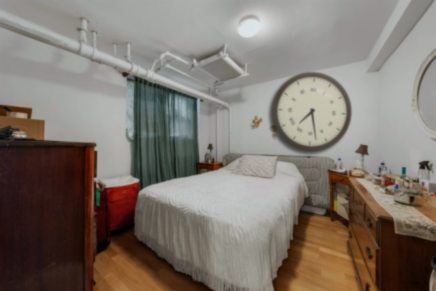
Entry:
7.28
